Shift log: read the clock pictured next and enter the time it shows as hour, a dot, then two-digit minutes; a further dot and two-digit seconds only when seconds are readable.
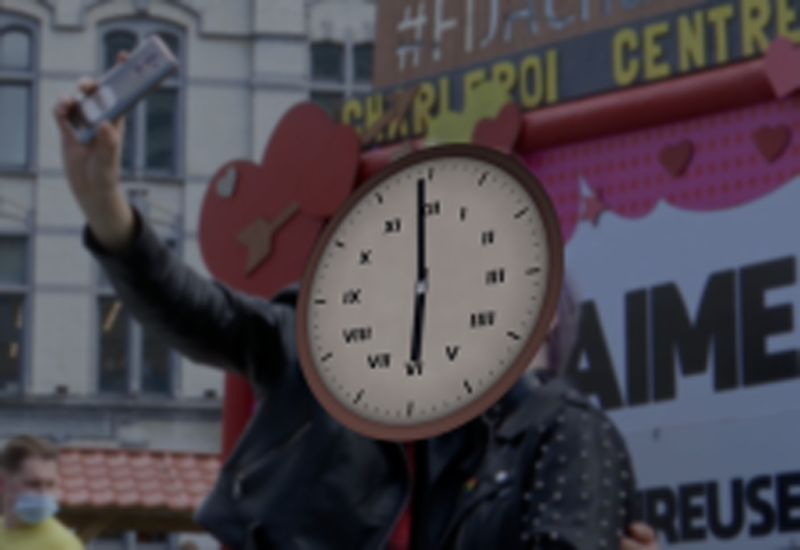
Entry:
5.59
